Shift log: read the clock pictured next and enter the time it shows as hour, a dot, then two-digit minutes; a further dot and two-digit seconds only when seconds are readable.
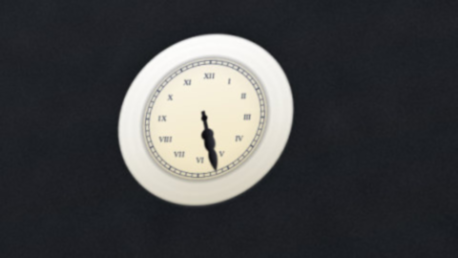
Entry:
5.27
